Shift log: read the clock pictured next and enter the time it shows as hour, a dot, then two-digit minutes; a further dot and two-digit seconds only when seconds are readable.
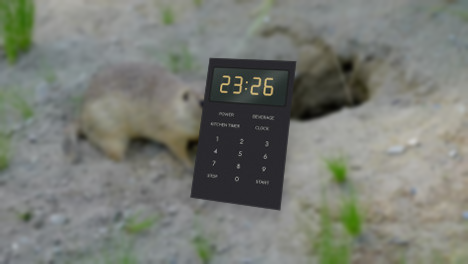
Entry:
23.26
